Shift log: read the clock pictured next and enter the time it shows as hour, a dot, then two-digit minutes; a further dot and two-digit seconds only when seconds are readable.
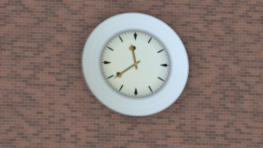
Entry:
11.39
